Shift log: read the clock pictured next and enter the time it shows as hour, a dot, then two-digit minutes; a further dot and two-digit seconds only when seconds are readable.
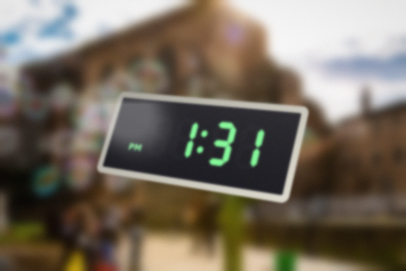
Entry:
1.31
